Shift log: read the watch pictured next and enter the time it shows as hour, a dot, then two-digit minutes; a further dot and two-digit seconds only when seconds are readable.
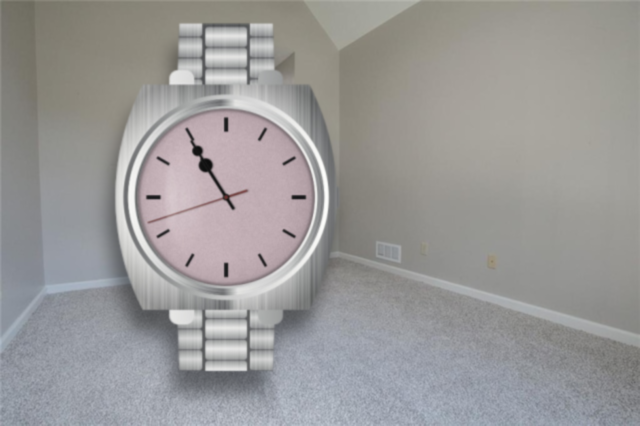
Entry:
10.54.42
